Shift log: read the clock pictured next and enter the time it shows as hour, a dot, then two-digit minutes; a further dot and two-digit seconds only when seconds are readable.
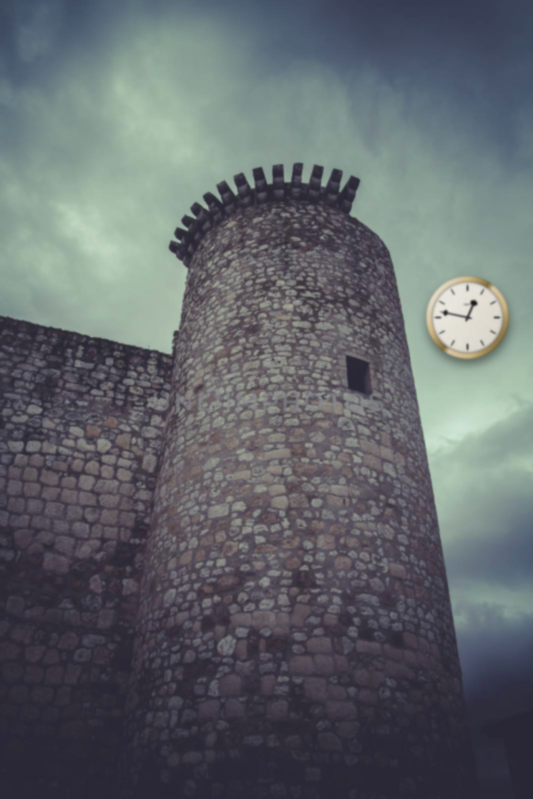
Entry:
12.47
